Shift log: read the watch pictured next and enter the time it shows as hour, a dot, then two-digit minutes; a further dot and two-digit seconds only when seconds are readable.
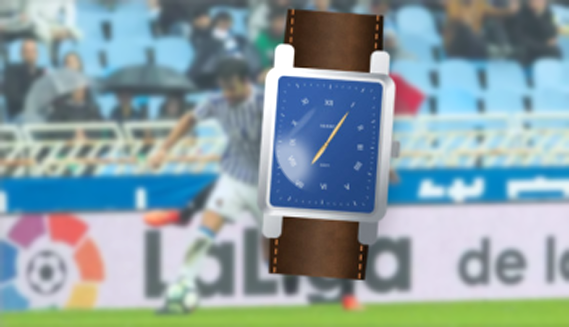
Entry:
7.05
